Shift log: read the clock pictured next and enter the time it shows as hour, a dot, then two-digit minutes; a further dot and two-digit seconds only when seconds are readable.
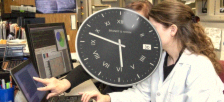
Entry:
5.48
